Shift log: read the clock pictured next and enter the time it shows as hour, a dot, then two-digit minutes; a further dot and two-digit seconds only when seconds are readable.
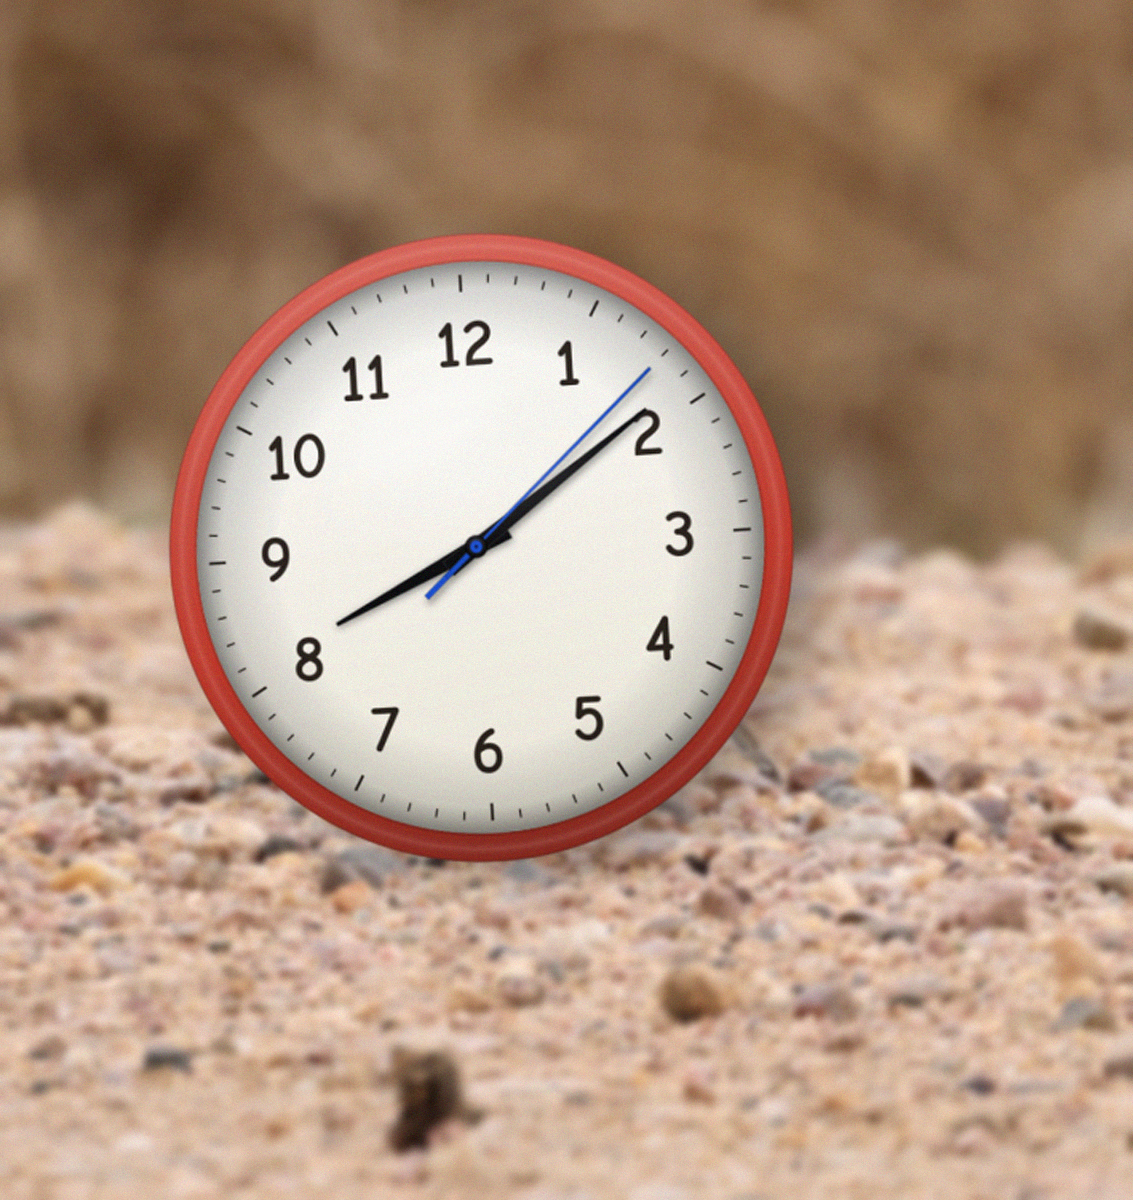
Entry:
8.09.08
